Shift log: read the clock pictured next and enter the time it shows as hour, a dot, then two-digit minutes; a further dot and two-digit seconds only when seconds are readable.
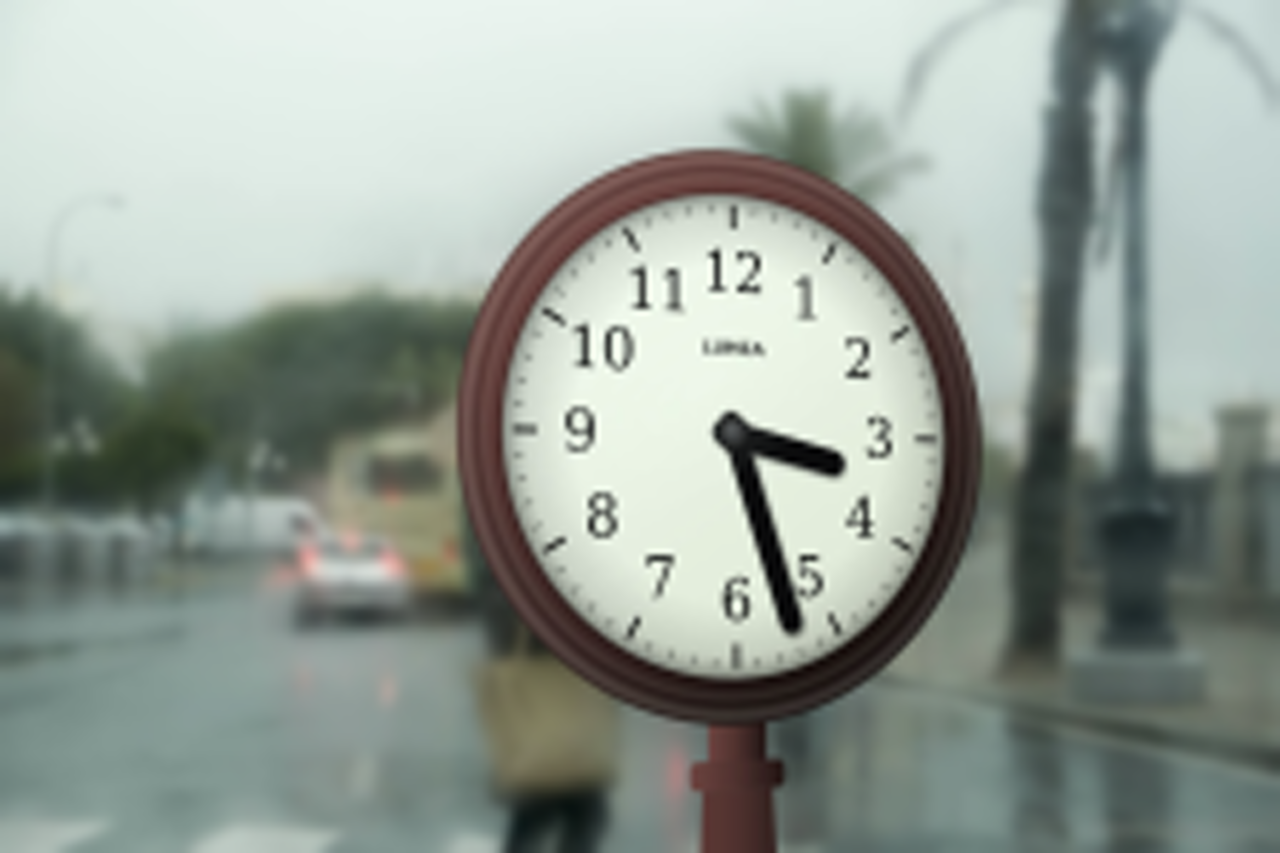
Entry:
3.27
